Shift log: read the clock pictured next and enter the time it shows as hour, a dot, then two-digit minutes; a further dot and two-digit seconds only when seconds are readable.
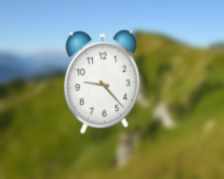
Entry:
9.23
